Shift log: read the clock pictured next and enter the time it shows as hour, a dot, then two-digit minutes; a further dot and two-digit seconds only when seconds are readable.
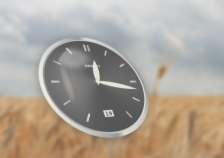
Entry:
12.17
